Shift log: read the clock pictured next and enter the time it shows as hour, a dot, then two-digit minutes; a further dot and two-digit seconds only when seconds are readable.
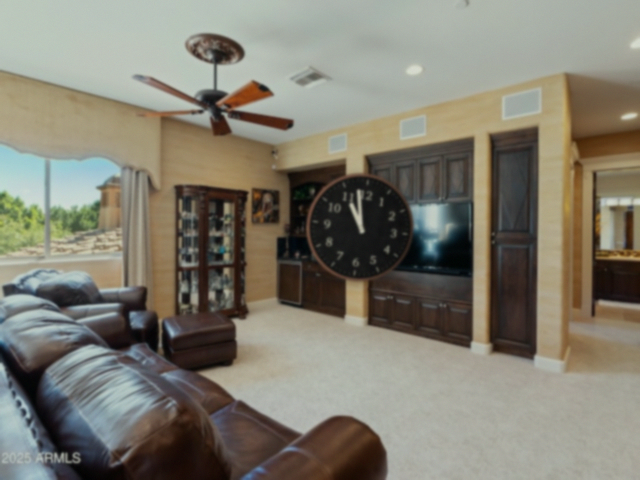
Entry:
10.58
